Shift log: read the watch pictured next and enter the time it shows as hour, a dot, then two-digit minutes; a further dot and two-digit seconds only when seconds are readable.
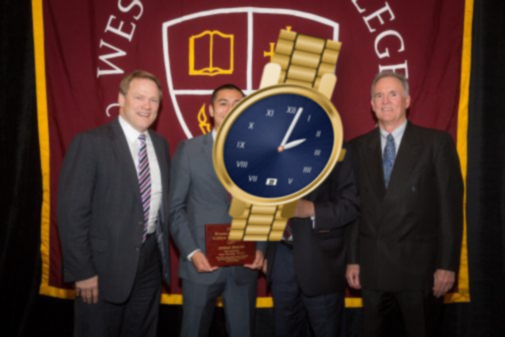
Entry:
2.02
